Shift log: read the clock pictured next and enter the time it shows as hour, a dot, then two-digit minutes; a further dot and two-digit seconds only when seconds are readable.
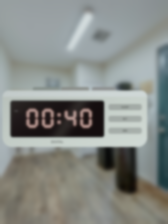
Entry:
0.40
